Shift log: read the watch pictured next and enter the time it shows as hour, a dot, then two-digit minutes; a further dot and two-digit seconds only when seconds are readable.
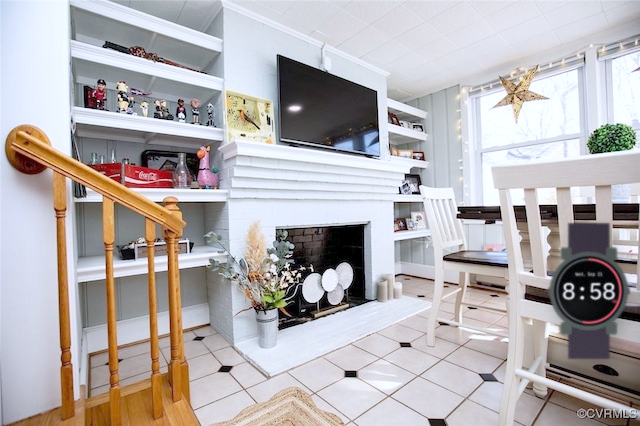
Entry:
8.58
